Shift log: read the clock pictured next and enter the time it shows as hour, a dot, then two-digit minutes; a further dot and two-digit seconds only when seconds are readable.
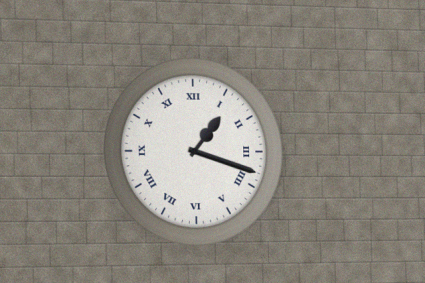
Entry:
1.18
